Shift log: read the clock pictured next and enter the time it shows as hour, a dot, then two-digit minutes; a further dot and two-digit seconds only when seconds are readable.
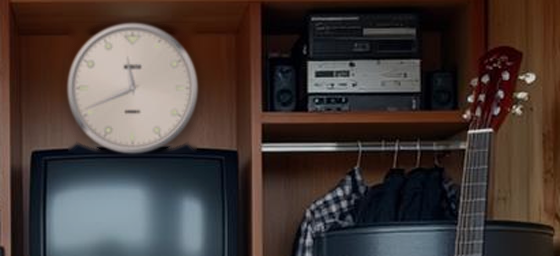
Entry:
11.41
